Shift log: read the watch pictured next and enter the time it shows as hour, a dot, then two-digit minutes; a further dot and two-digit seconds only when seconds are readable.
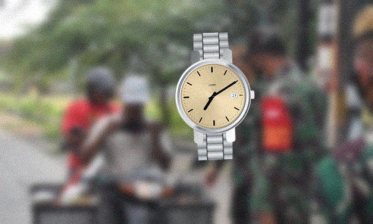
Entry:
7.10
